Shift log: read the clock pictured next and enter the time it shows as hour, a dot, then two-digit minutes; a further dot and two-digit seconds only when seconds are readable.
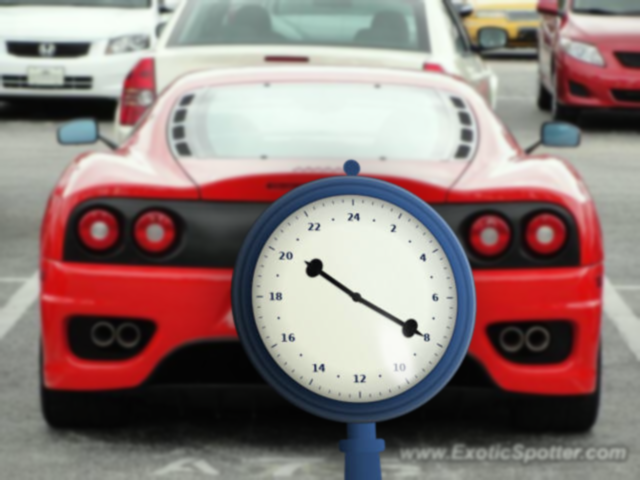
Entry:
20.20
